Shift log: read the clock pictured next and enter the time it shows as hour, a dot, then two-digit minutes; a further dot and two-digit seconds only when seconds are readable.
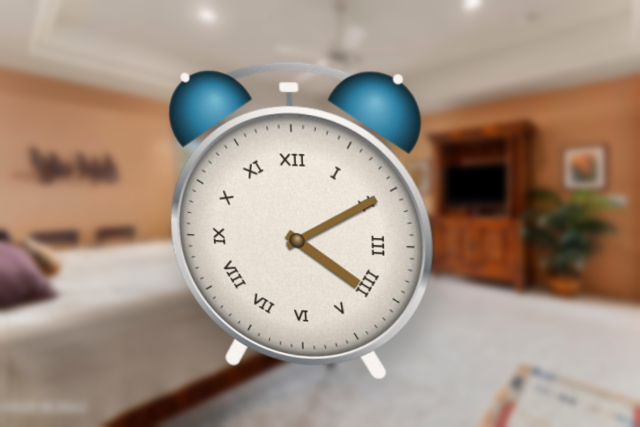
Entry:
4.10
